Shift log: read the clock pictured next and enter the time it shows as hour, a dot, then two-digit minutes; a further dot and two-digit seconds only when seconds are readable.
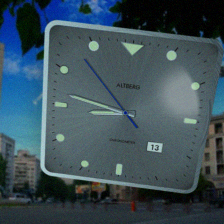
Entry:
8.46.53
